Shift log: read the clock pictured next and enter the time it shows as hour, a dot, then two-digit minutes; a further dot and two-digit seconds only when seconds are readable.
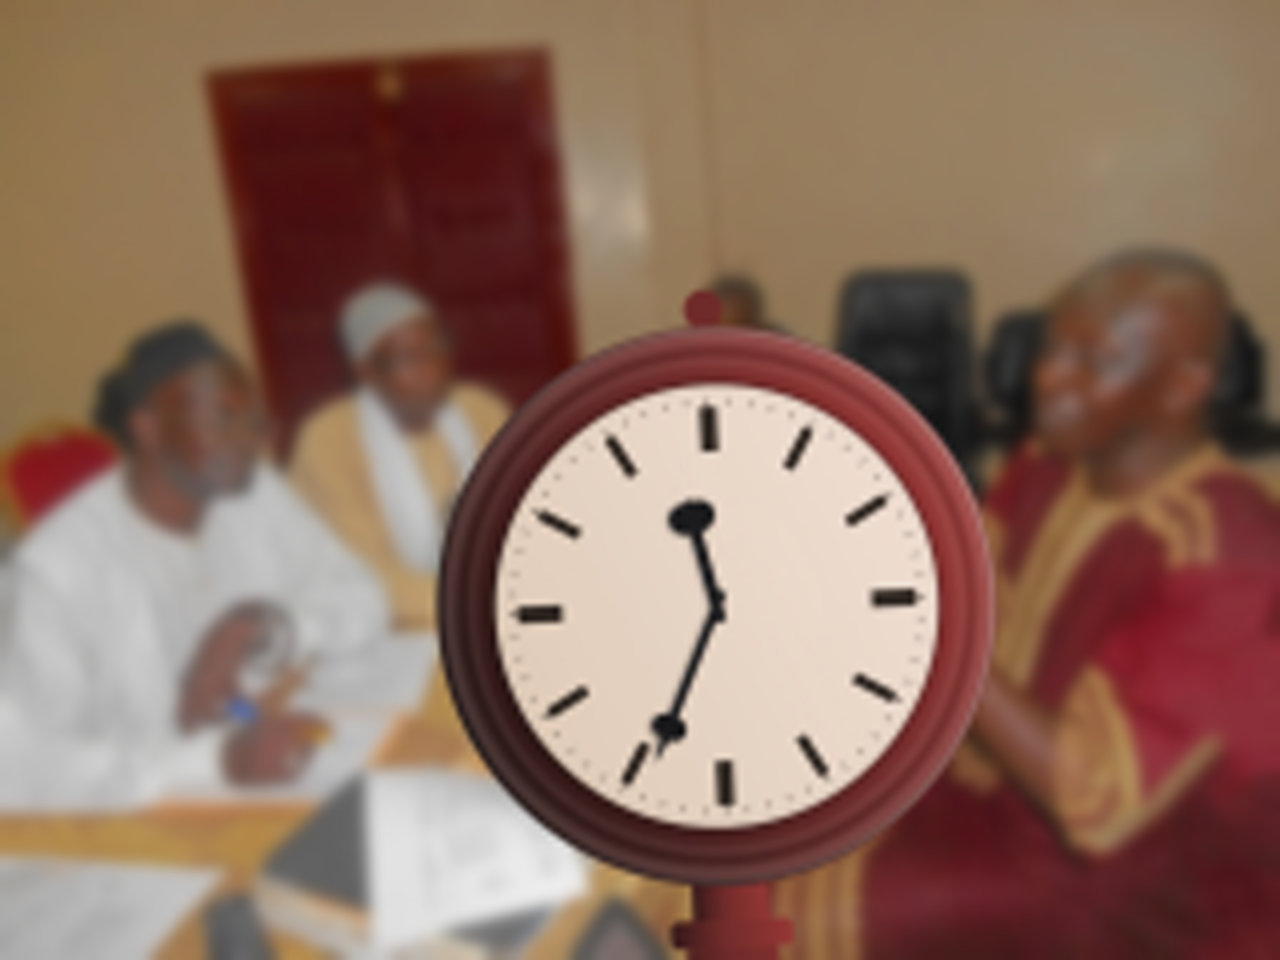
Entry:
11.34
